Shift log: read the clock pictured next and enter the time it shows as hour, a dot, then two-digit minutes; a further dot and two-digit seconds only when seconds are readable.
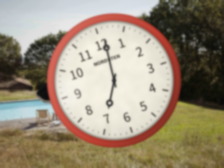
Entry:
7.01
